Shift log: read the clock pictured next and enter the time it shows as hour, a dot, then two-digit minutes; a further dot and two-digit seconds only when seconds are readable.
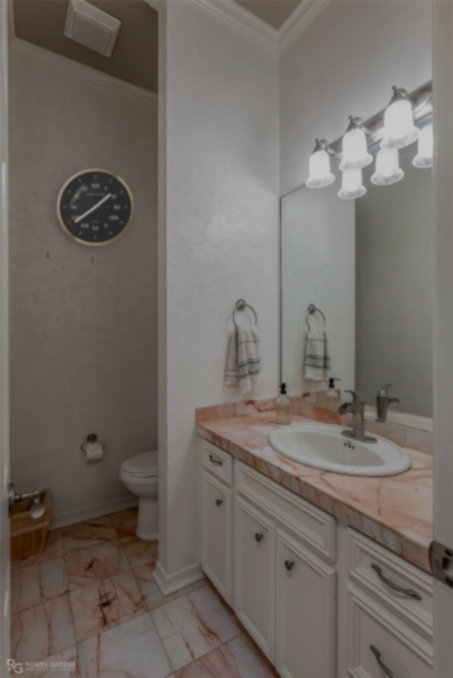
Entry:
1.39
